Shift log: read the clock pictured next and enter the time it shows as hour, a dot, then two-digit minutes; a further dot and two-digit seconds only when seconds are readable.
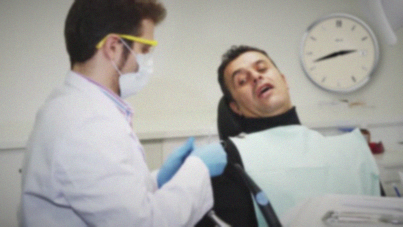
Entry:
2.42
